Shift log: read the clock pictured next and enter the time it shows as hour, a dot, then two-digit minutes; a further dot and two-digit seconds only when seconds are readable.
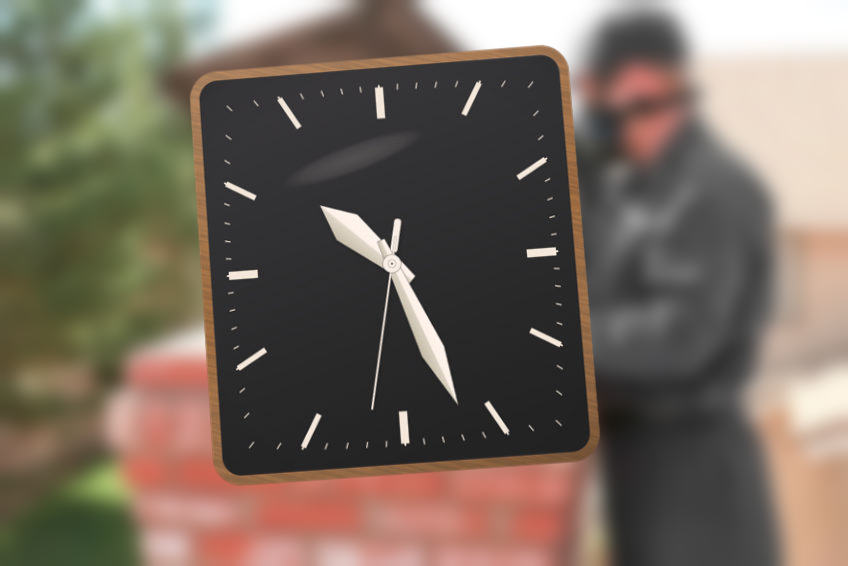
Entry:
10.26.32
